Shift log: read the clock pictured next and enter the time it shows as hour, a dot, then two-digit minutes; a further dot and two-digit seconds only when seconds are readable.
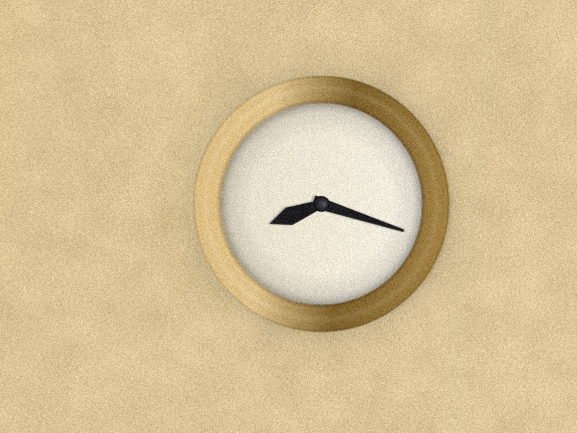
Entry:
8.18
